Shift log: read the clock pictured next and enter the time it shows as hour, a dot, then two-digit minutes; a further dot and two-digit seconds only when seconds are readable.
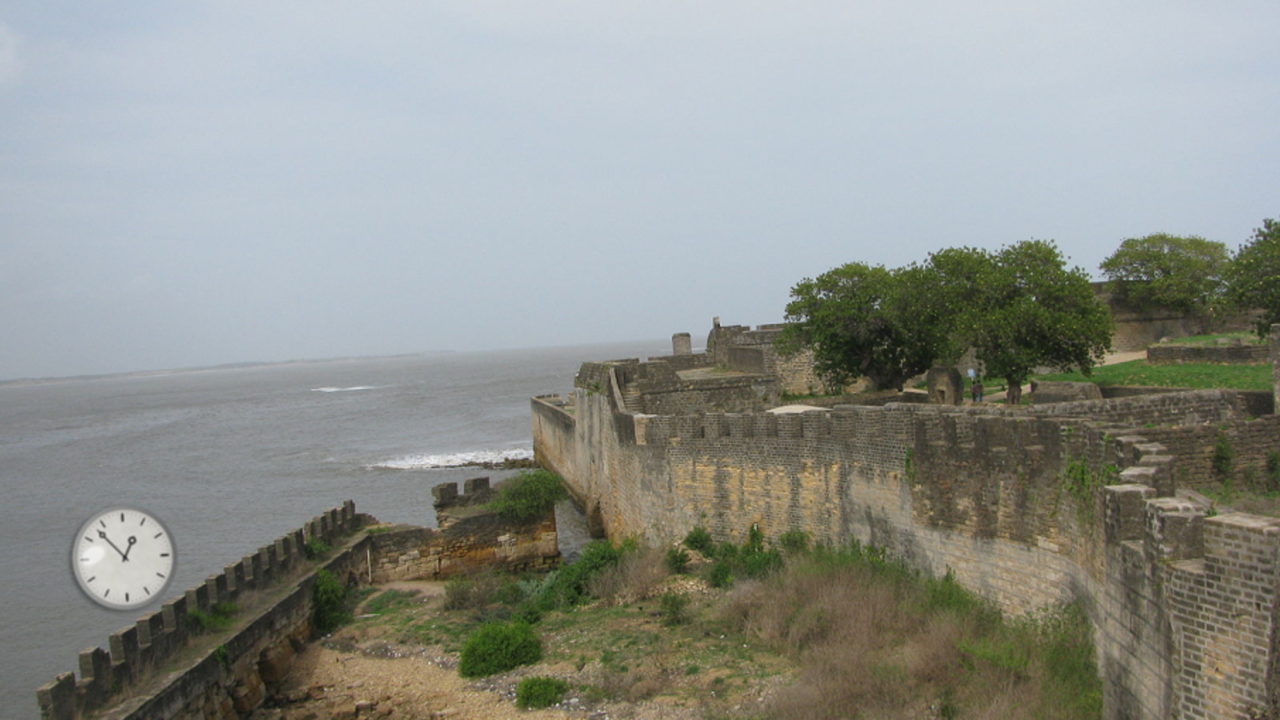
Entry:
12.53
